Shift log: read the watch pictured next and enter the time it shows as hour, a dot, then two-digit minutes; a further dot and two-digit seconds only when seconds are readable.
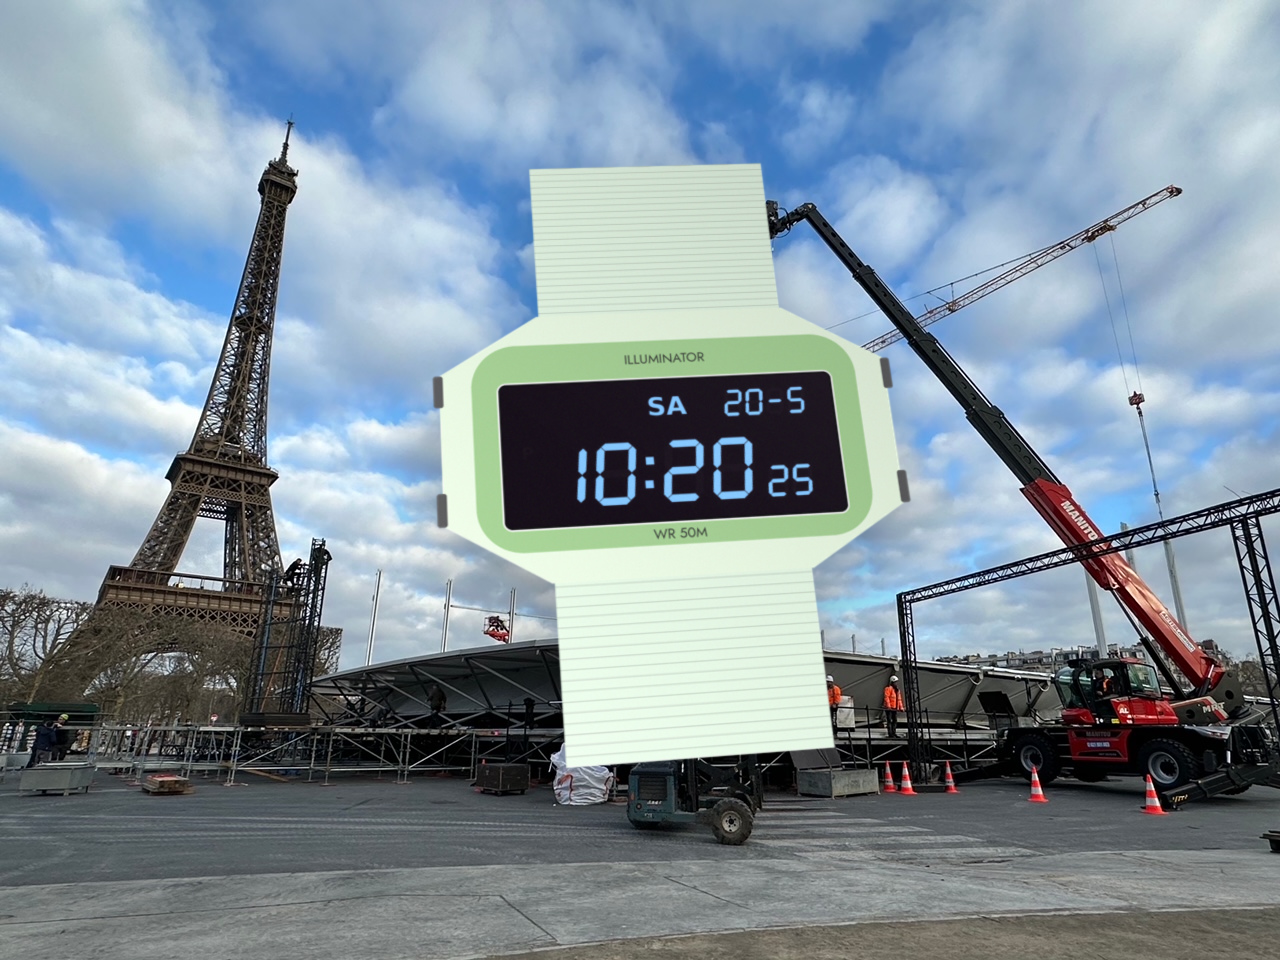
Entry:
10.20.25
